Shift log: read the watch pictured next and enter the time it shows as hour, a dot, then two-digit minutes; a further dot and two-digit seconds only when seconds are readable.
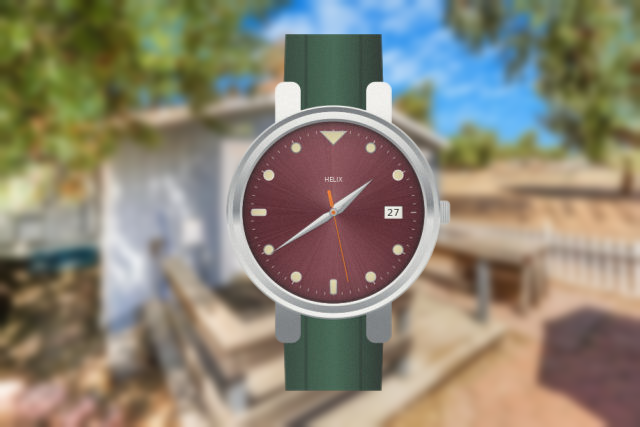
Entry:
1.39.28
